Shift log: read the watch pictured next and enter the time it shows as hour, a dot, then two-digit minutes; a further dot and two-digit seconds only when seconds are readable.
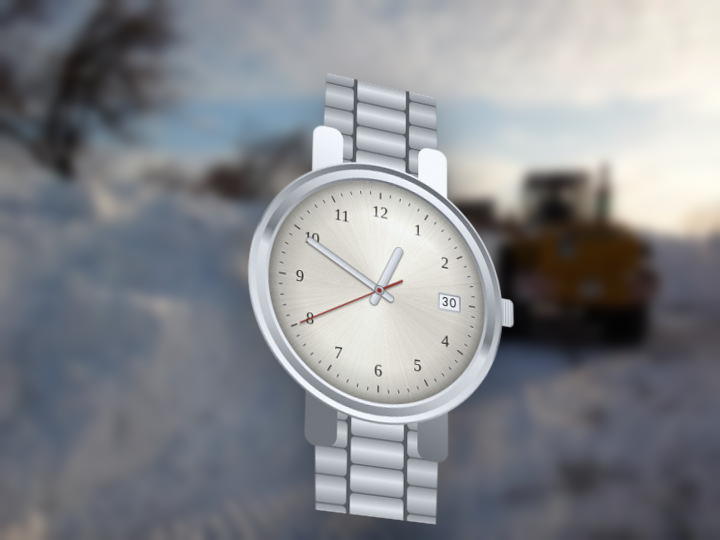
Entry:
12.49.40
